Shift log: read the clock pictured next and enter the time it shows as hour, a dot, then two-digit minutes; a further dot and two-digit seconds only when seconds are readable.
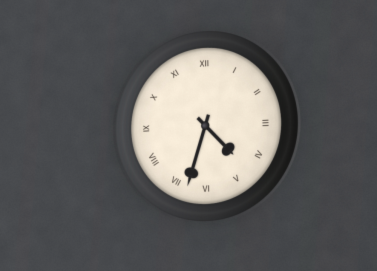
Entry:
4.33
